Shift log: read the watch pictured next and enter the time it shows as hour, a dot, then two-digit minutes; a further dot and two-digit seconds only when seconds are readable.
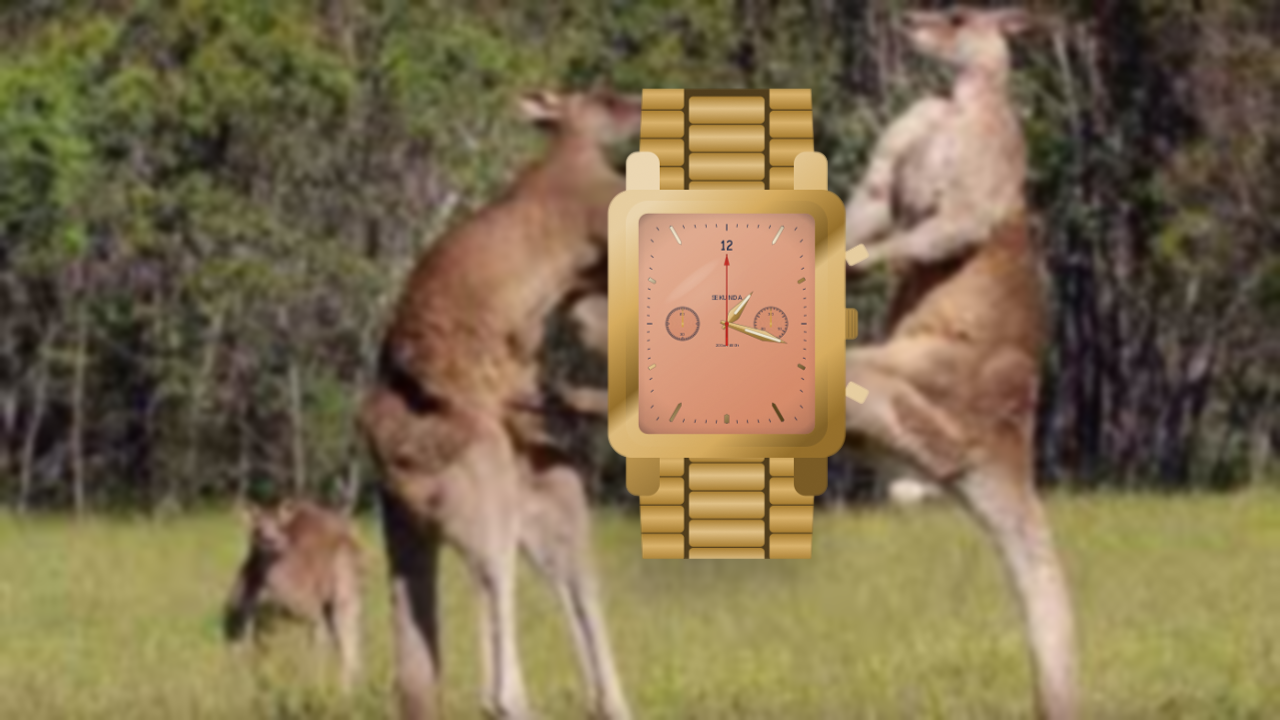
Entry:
1.18
